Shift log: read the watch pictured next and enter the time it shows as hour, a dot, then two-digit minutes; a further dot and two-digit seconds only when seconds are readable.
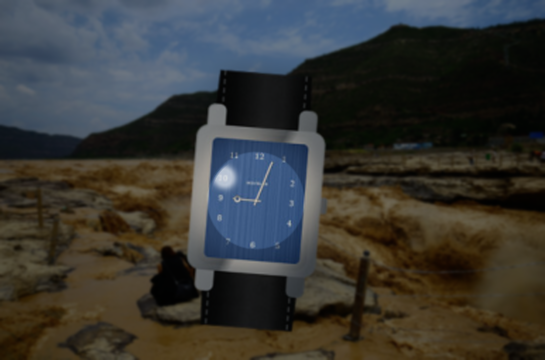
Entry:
9.03
